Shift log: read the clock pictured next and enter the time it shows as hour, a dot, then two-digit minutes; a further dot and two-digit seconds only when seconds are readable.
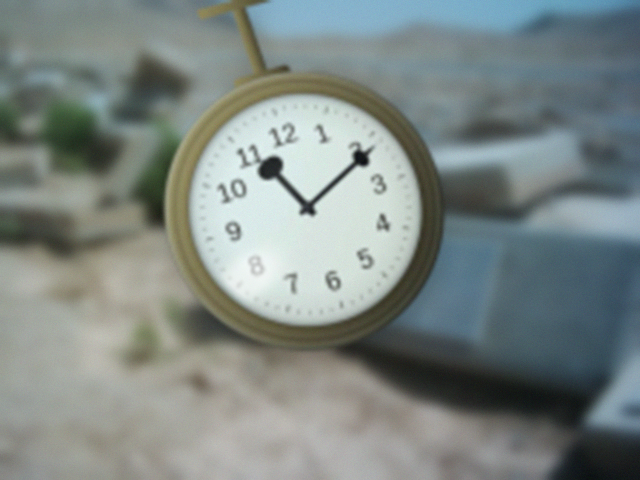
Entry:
11.11
